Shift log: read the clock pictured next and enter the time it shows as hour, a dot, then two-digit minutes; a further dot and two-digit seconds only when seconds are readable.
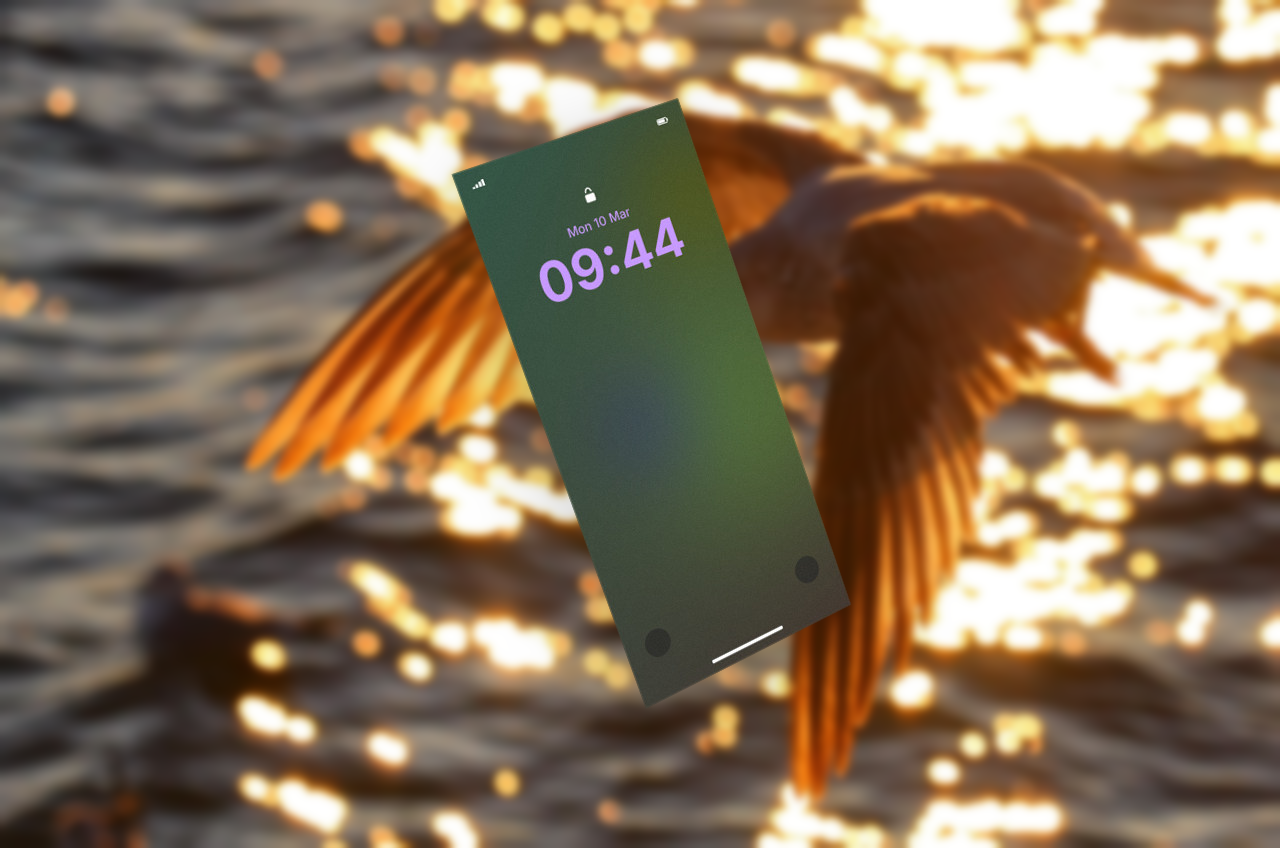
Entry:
9.44
